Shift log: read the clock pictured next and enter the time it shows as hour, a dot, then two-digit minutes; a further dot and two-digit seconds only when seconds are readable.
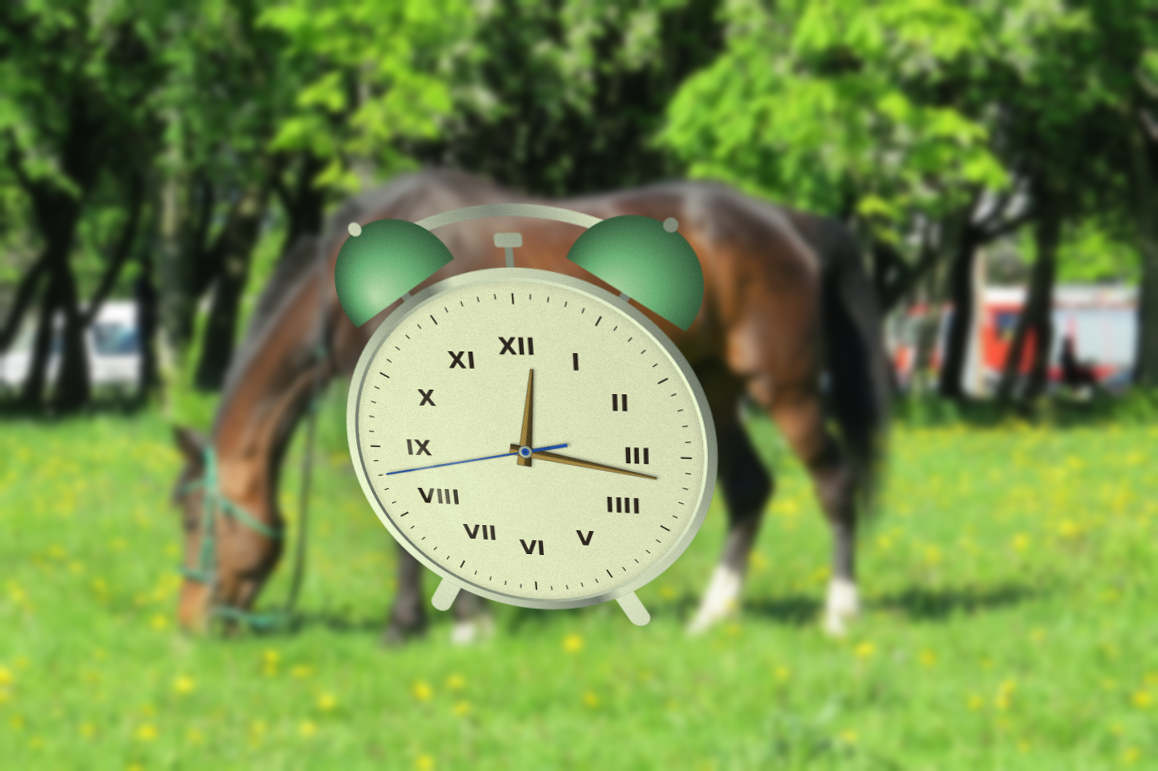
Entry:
12.16.43
